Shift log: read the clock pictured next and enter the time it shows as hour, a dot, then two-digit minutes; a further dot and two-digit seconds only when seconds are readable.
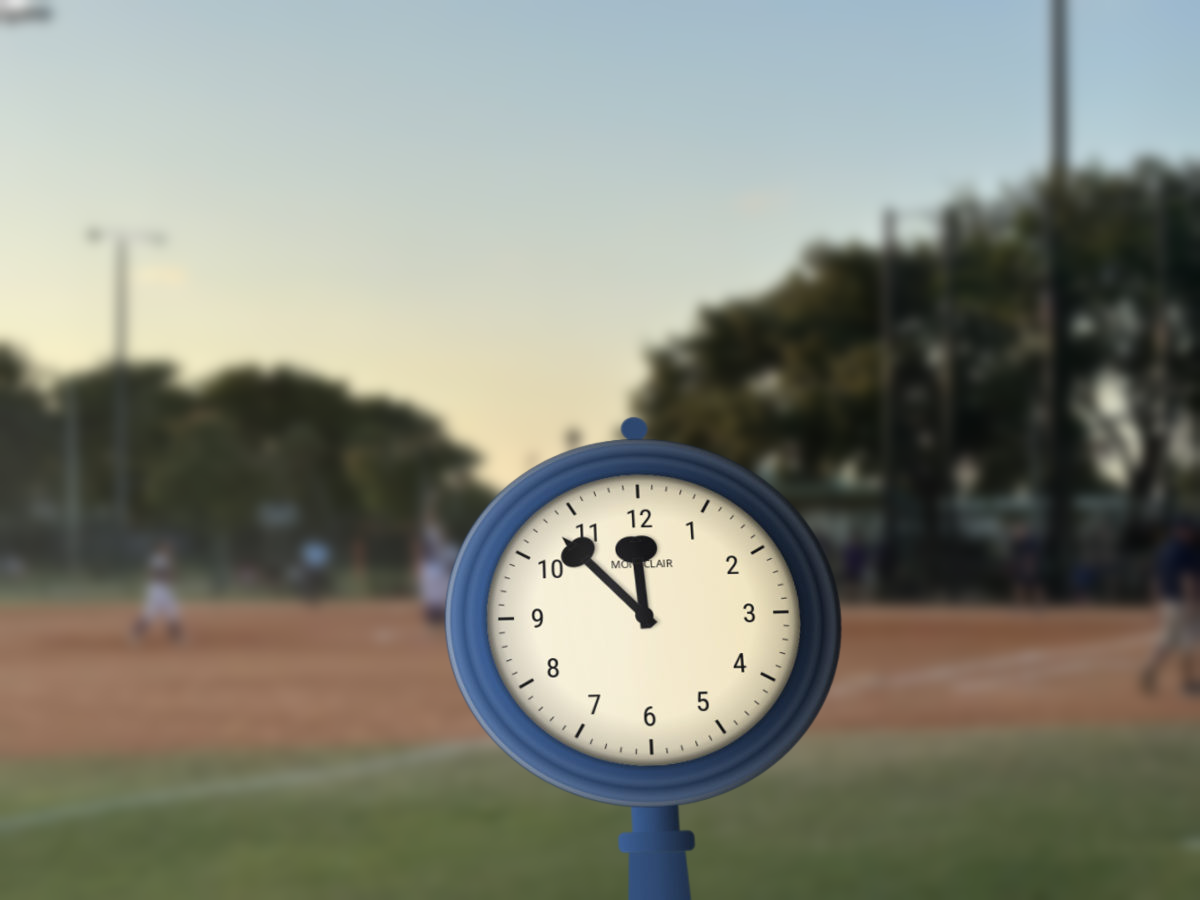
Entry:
11.53
